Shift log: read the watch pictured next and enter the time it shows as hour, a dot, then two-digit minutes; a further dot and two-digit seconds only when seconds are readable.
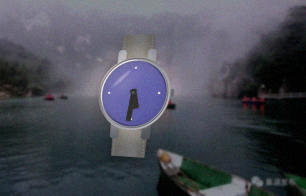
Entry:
5.31
